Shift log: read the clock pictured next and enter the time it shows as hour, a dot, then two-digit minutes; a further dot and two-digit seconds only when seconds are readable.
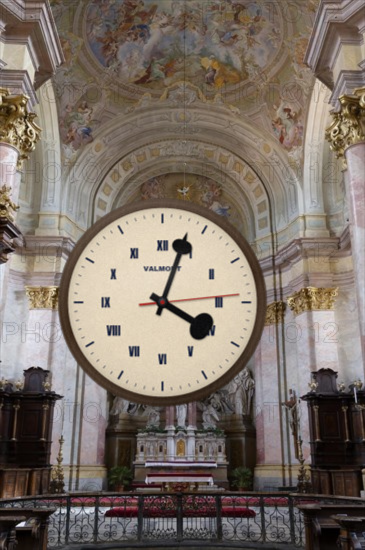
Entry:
4.03.14
